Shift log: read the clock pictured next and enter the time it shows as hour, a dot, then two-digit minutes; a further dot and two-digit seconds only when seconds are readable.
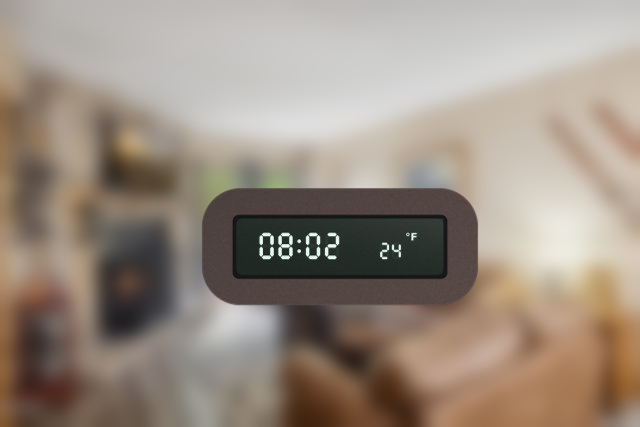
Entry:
8.02
